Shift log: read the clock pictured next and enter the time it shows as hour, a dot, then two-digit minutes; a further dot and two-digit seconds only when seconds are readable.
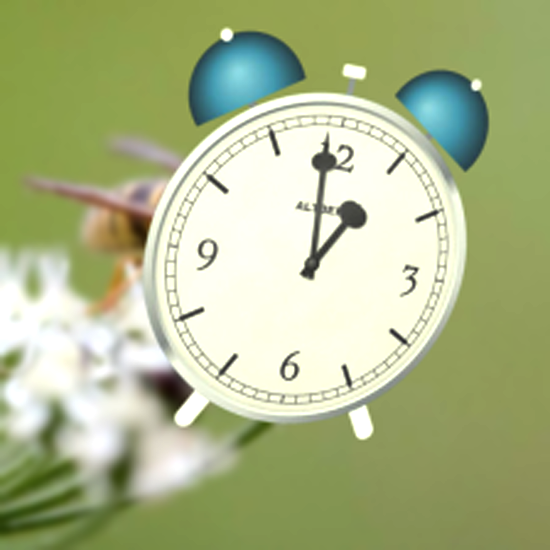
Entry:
12.59
